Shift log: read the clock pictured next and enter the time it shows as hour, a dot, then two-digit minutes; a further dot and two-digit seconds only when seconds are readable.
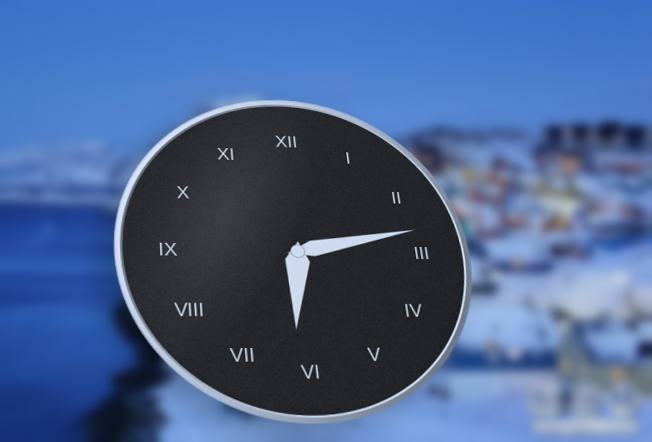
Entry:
6.13
